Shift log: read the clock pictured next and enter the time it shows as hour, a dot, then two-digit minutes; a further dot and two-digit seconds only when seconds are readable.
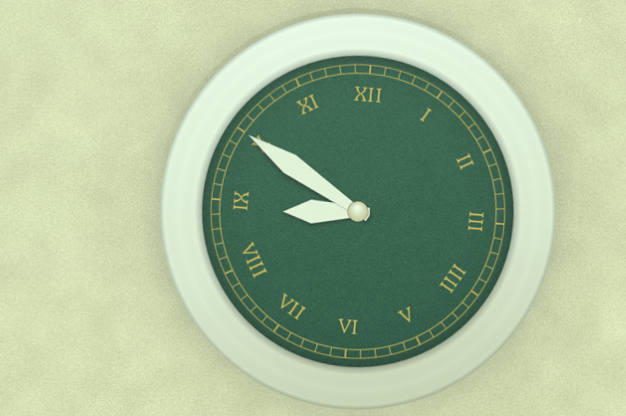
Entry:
8.50
